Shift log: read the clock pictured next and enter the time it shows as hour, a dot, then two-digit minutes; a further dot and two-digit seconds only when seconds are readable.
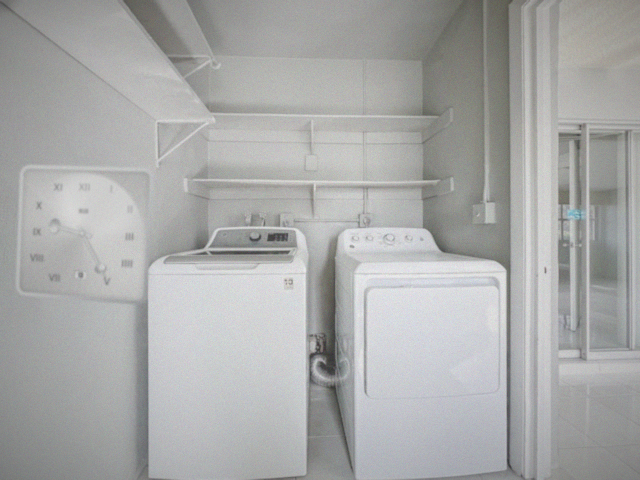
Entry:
9.25
